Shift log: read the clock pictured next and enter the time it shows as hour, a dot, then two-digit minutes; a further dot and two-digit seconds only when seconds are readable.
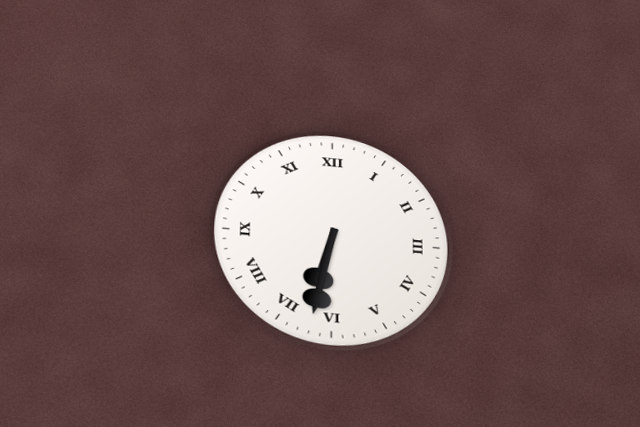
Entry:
6.32
